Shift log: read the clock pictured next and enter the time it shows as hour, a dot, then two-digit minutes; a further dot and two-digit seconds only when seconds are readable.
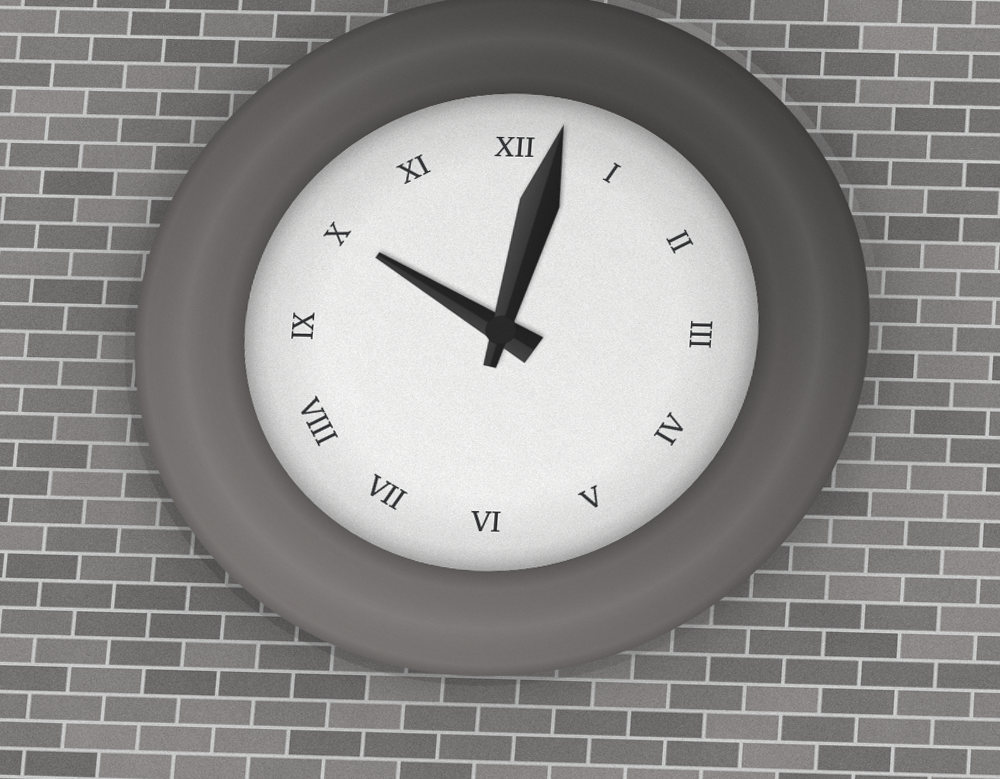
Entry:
10.02
